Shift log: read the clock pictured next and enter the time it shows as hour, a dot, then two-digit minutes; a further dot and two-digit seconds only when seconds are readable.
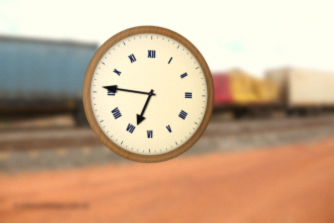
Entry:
6.46
